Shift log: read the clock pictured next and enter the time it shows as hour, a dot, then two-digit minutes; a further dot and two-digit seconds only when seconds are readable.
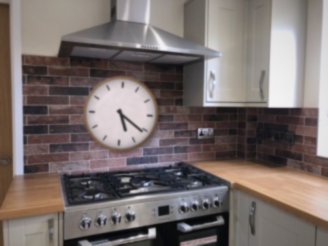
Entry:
5.21
